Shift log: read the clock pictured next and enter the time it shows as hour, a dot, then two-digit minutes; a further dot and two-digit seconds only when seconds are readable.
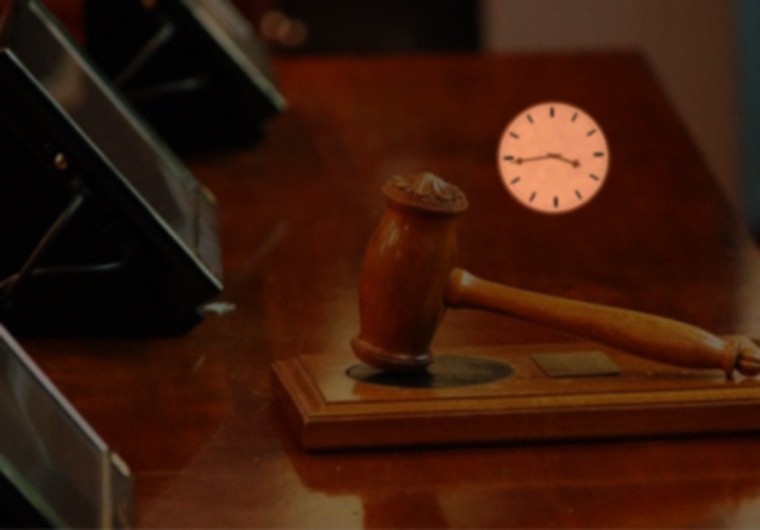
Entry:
3.44
